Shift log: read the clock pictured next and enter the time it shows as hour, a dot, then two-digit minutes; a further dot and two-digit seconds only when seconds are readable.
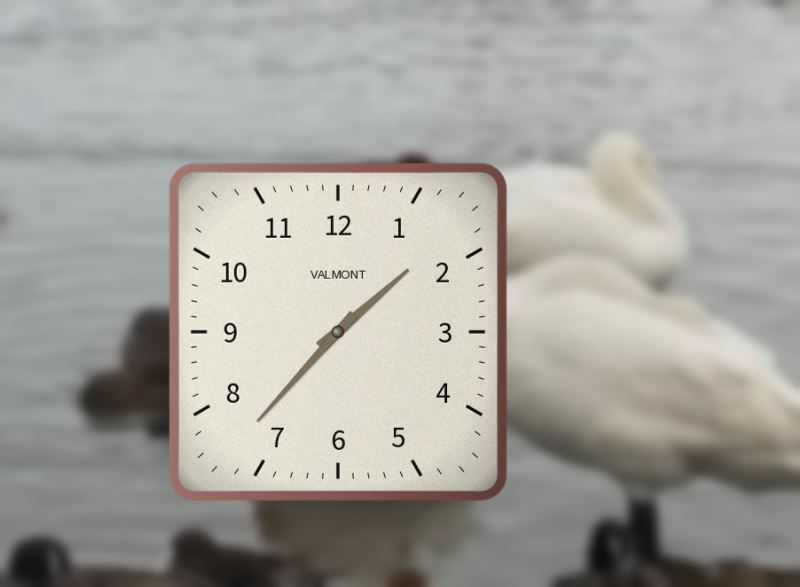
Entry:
1.37
